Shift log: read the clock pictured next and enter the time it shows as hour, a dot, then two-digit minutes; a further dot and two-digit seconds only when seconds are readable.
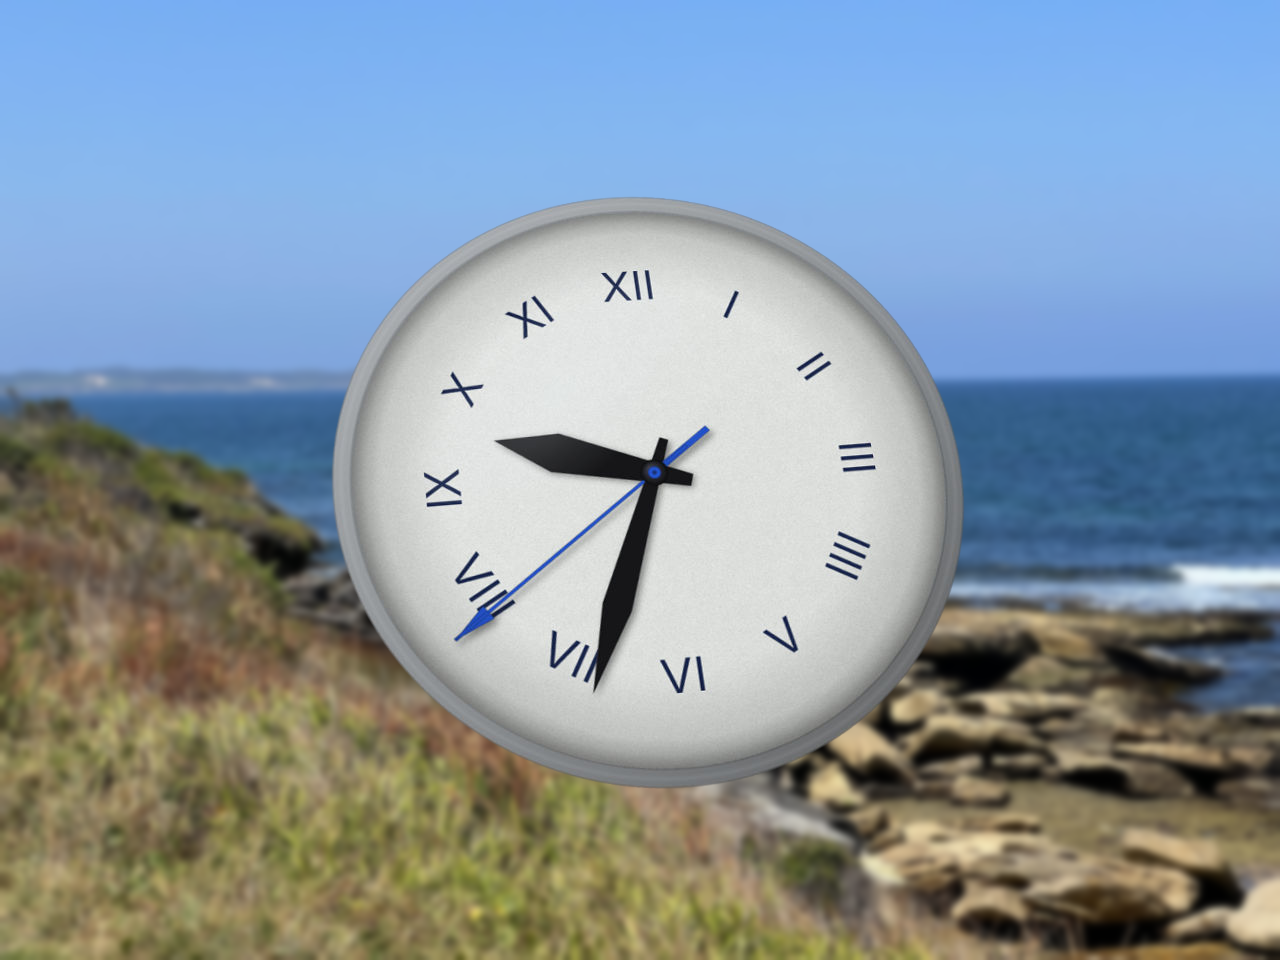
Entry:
9.33.39
